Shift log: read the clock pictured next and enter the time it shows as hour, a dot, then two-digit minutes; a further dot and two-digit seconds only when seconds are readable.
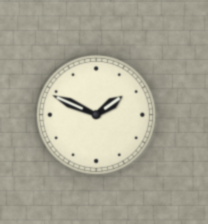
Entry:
1.49
